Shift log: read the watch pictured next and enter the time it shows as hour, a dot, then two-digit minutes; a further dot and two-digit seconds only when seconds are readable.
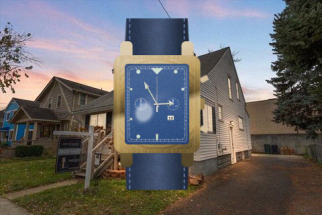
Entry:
2.55
